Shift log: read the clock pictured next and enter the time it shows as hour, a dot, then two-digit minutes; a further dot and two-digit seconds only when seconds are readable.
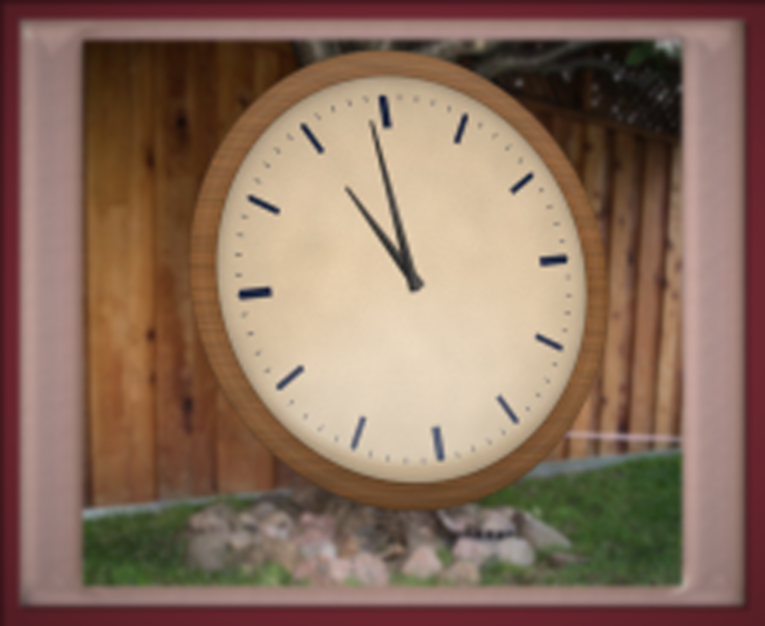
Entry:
10.59
